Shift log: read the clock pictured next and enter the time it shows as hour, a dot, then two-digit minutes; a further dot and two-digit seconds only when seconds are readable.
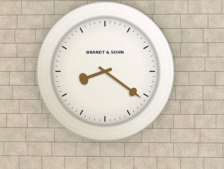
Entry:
8.21
